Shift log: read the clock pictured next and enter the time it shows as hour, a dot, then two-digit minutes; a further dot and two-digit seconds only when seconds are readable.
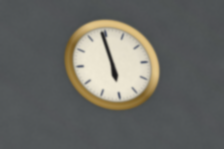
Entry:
5.59
